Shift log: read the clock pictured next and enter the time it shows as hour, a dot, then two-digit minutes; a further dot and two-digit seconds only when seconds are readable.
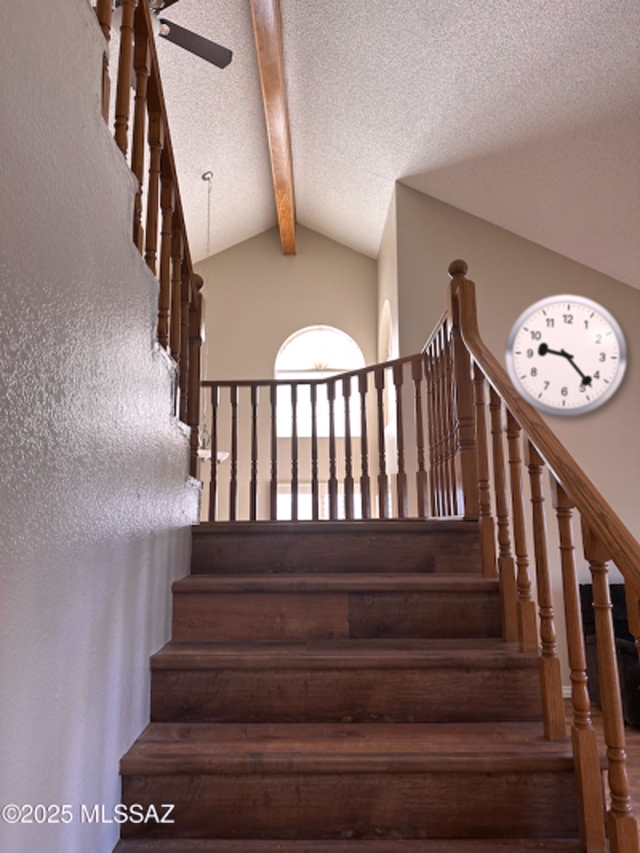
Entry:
9.23
